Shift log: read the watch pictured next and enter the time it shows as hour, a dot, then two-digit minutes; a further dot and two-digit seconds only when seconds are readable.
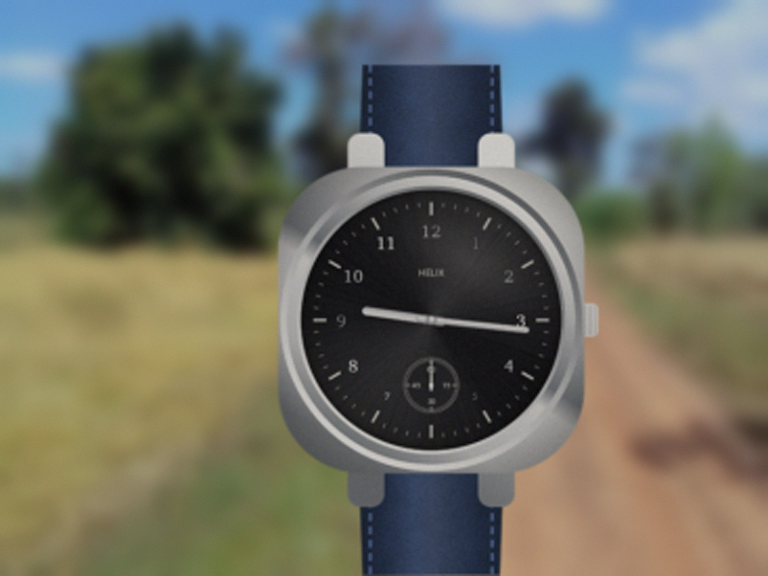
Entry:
9.16
